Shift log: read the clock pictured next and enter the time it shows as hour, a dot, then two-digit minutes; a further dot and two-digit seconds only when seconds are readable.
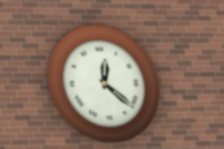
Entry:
12.22
